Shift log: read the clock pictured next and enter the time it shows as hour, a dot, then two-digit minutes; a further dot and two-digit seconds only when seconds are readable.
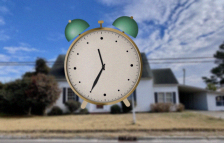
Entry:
11.35
